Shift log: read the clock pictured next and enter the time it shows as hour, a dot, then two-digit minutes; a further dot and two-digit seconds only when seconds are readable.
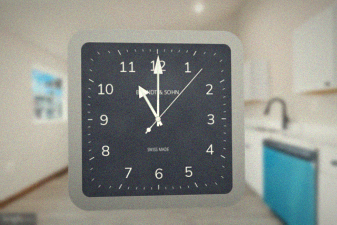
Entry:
11.00.07
